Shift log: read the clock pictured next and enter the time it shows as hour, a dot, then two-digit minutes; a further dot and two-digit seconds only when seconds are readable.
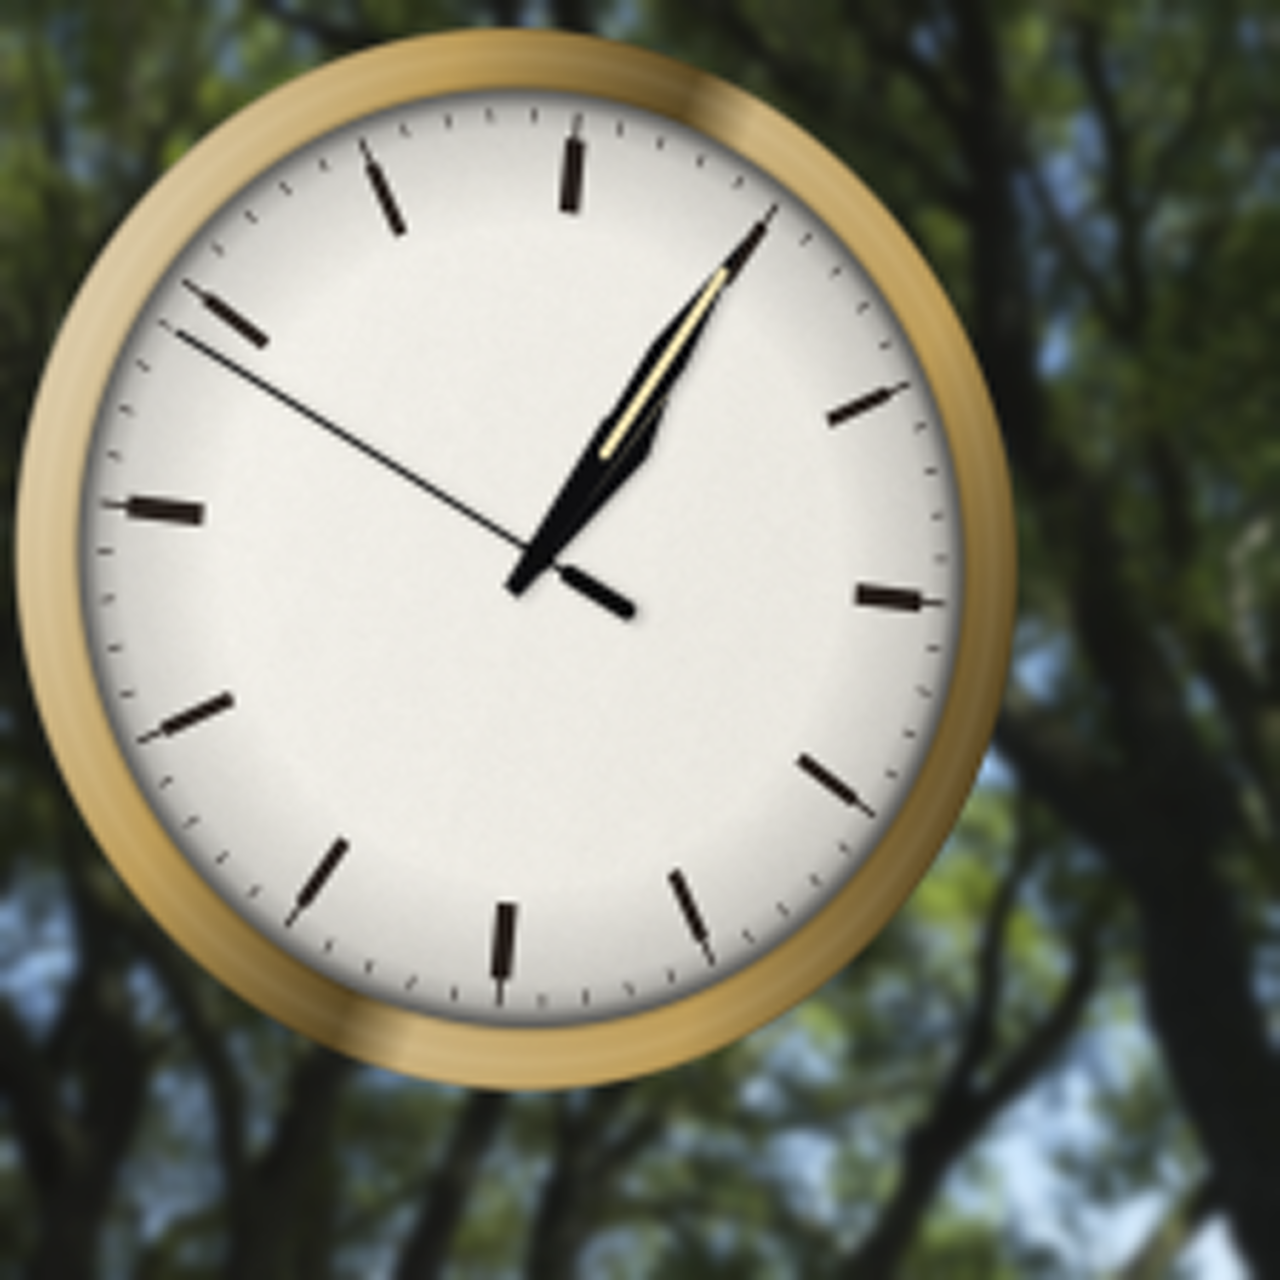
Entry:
1.04.49
